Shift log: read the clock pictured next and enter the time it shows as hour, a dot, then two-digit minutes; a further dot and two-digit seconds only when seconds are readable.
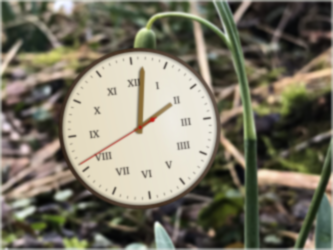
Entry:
2.01.41
